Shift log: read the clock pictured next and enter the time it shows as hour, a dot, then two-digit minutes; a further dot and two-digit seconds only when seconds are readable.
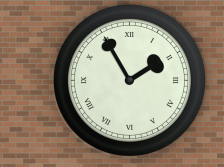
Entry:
1.55
